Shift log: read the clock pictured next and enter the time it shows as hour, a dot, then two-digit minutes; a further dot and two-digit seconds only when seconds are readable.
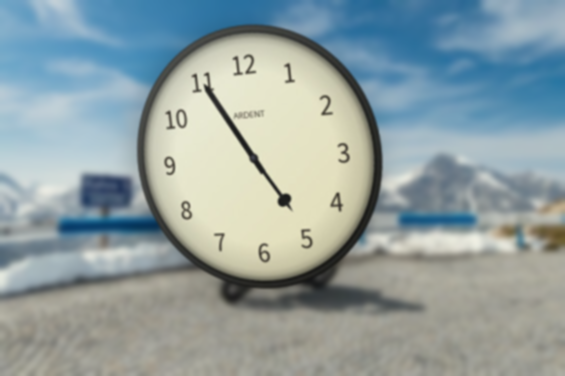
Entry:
4.55
